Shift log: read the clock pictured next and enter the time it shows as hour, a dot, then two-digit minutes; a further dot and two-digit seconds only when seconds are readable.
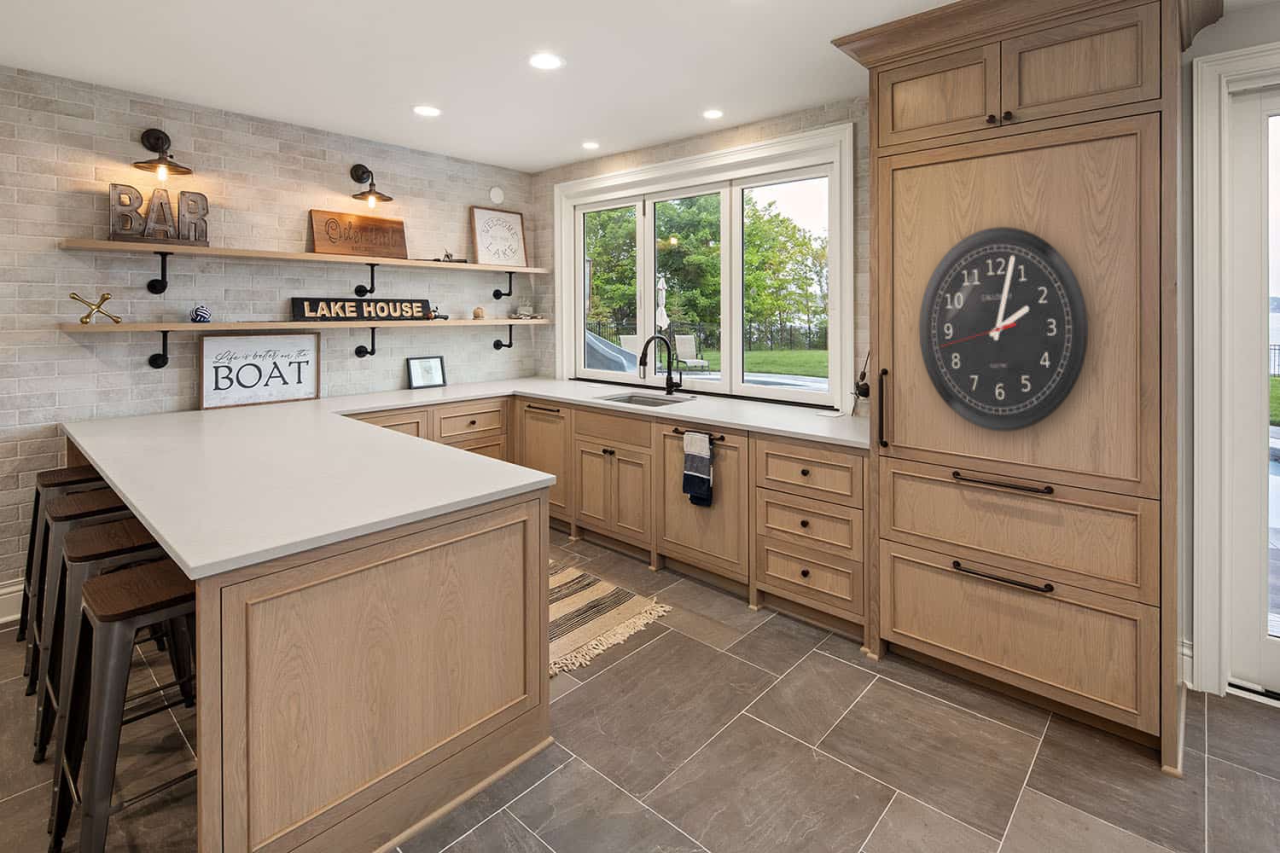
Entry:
2.02.43
